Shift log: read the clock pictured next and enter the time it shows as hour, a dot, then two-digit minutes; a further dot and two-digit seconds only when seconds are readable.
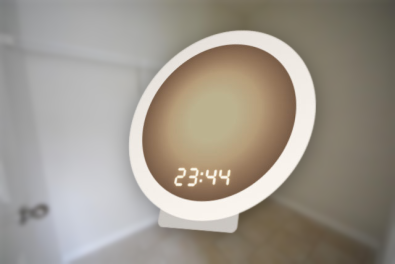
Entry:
23.44
